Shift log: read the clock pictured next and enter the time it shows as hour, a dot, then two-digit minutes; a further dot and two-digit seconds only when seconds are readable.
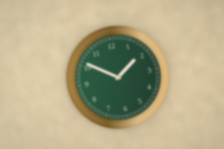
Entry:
1.51
